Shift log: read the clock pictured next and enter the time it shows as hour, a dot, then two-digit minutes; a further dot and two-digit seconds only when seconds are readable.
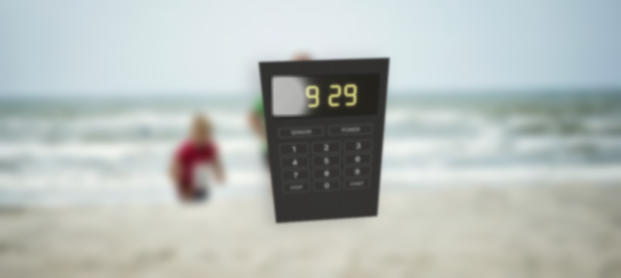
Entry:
9.29
